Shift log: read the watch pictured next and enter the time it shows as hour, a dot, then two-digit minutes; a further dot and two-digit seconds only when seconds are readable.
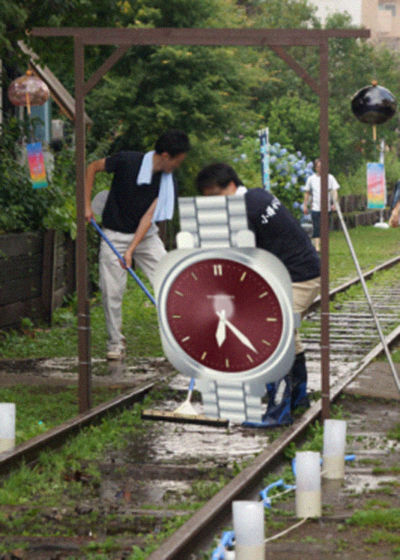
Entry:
6.23
